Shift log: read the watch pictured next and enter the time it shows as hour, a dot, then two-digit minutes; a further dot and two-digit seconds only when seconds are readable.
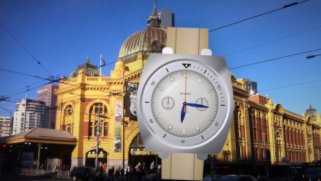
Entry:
6.16
